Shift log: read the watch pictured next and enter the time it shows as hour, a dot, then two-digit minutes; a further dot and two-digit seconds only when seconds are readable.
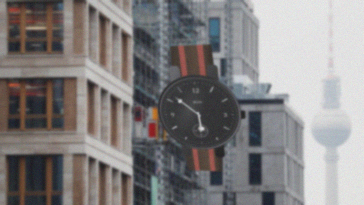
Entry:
5.52
